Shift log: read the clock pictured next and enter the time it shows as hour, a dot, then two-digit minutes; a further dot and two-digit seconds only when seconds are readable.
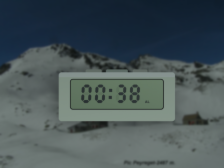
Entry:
0.38
